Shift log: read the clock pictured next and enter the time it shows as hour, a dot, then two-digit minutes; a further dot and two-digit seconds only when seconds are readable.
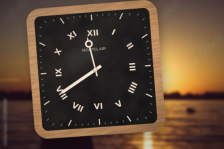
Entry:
11.40
